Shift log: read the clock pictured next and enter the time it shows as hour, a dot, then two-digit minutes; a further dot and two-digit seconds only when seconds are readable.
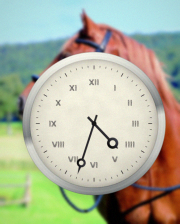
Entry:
4.33
